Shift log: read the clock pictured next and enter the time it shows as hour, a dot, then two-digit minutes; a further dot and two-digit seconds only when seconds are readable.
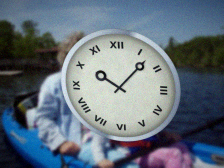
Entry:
10.07
